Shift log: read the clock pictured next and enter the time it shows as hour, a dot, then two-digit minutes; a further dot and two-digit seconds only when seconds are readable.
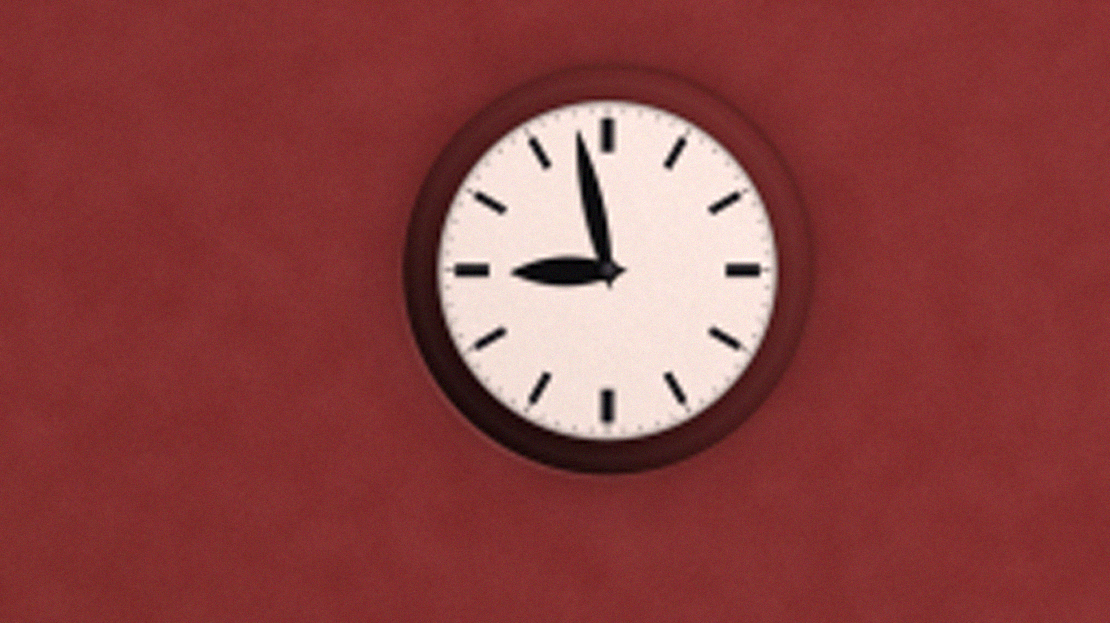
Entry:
8.58
